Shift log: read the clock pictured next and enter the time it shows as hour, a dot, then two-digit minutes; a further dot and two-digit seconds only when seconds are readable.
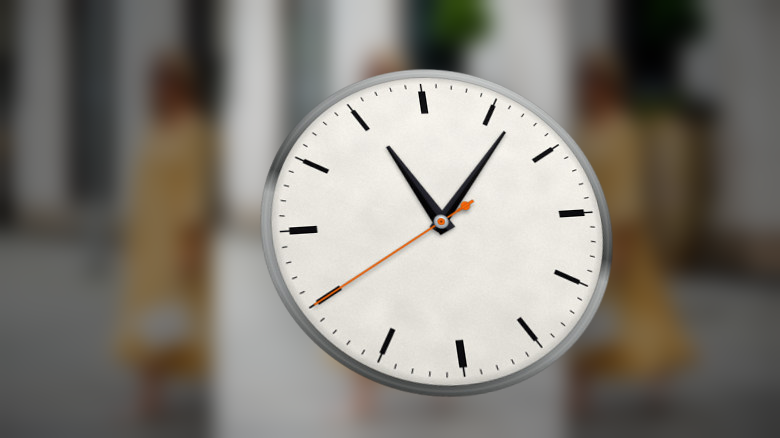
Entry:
11.06.40
